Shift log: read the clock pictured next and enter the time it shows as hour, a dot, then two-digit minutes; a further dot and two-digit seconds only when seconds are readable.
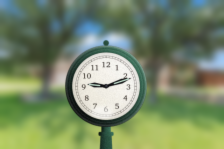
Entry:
9.12
